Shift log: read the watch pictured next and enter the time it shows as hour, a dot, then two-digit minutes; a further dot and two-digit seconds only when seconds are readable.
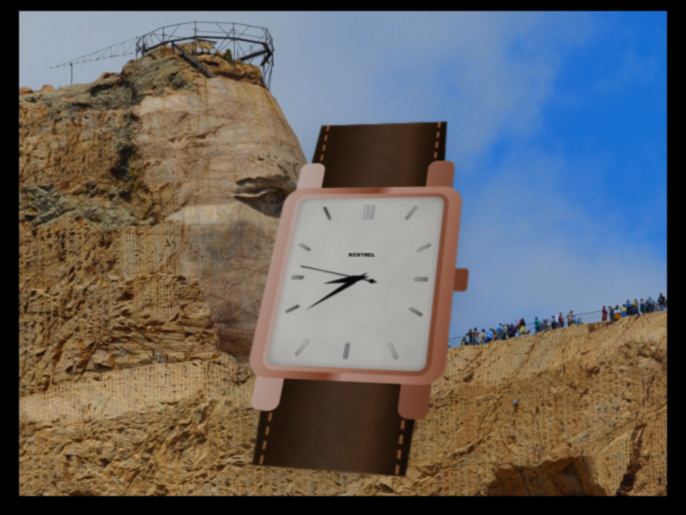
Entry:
8.38.47
